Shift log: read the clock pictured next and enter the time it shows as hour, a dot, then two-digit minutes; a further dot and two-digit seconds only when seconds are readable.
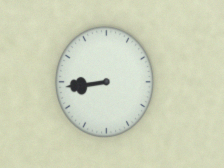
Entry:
8.44
